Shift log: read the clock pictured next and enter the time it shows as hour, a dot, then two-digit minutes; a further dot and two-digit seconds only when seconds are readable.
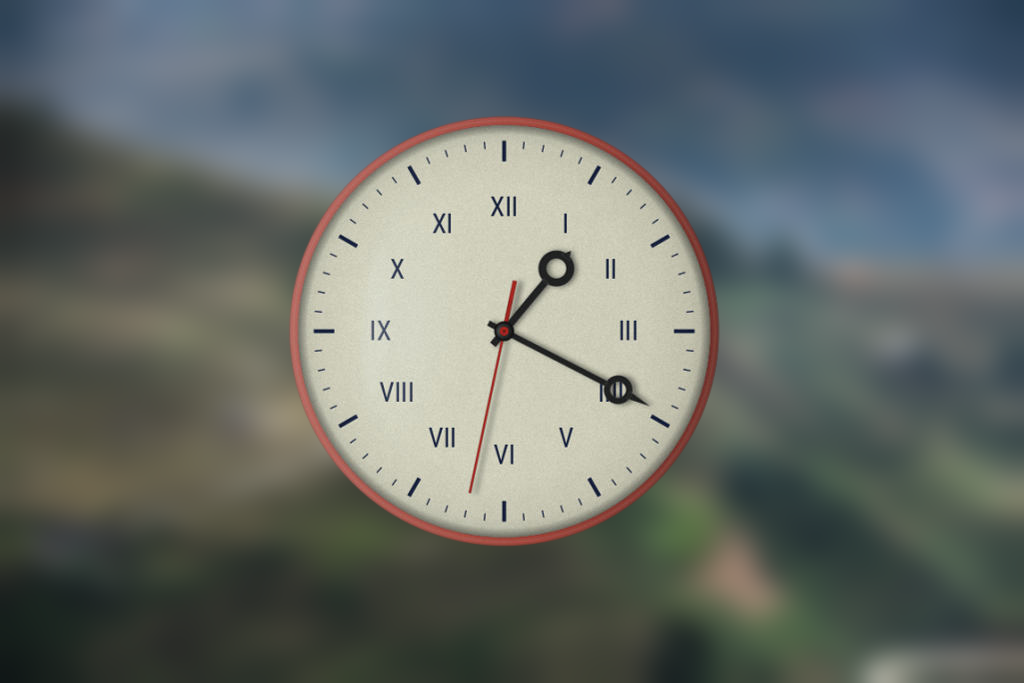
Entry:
1.19.32
